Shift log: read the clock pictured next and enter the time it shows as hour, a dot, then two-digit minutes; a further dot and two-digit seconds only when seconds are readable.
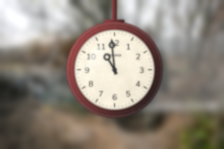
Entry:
10.59
